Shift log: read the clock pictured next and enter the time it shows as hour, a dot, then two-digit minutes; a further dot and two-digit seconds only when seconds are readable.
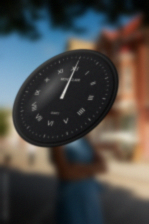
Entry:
12.00
